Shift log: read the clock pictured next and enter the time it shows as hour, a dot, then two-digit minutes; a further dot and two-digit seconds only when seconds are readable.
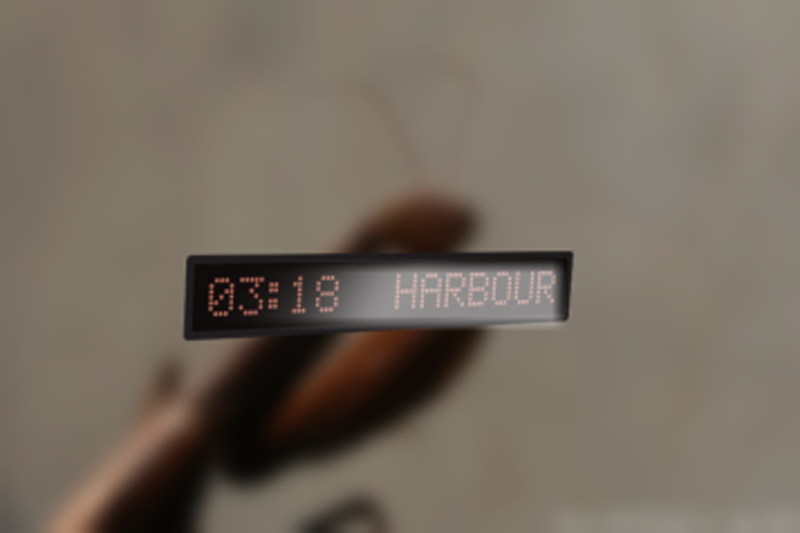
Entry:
3.18
